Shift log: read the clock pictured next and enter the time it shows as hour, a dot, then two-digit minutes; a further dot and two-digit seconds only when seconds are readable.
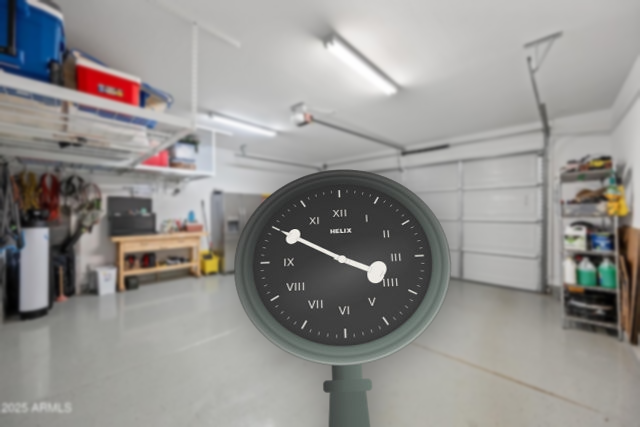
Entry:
3.50
